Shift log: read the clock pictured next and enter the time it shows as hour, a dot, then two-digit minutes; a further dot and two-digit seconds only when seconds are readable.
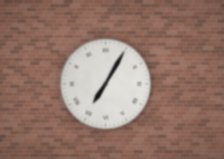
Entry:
7.05
